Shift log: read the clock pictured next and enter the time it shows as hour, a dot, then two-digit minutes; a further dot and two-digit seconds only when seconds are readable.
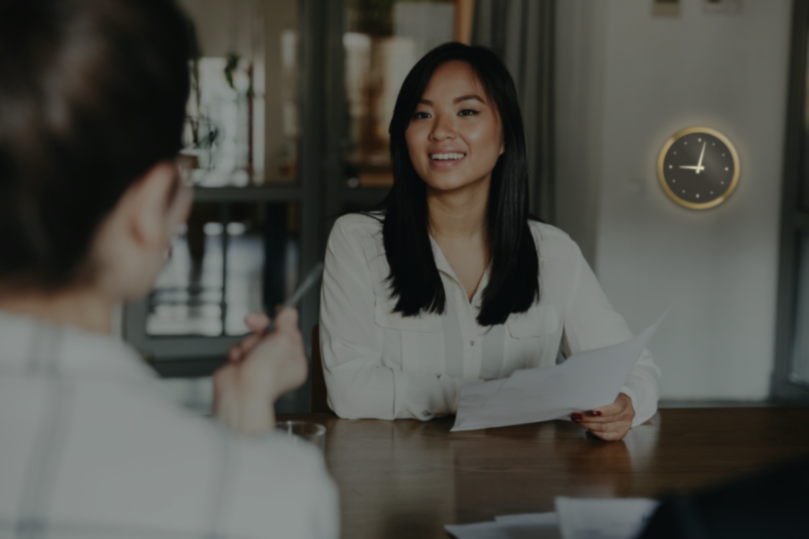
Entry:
9.02
